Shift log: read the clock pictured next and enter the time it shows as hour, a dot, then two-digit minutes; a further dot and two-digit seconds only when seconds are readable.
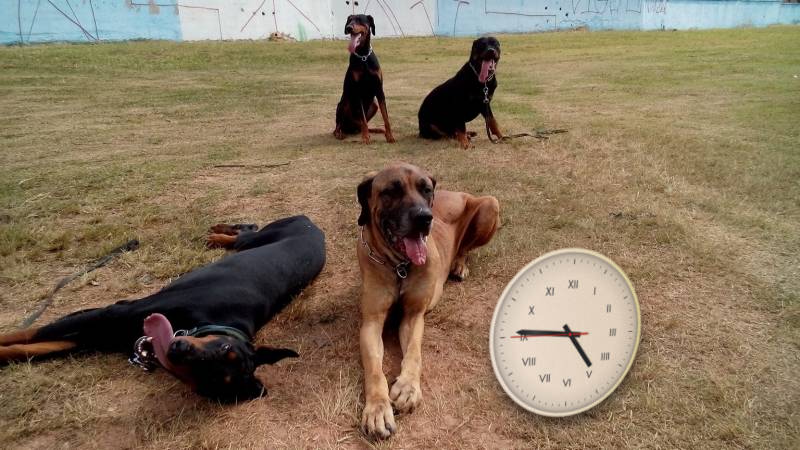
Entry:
4.45.45
